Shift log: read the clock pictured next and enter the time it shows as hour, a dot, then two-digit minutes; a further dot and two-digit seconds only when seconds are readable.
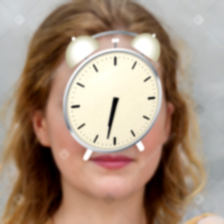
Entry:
6.32
